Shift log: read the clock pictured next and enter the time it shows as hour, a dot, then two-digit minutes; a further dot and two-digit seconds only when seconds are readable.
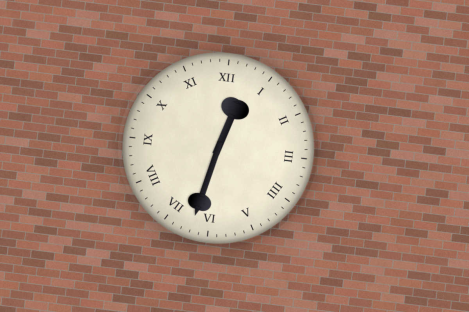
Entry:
12.32
